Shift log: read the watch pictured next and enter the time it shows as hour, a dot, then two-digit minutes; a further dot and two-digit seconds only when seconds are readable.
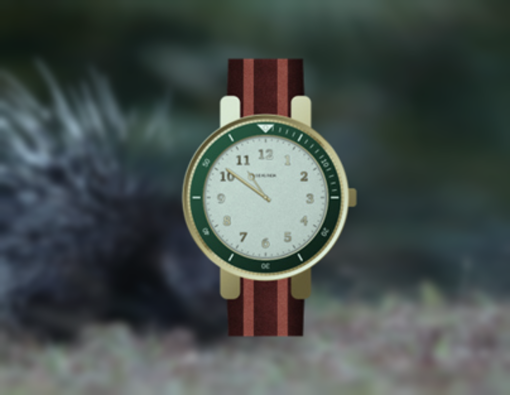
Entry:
10.51
